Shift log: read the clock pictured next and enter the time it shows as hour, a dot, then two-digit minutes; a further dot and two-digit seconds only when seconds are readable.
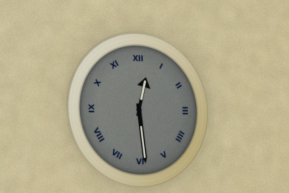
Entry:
12.29
